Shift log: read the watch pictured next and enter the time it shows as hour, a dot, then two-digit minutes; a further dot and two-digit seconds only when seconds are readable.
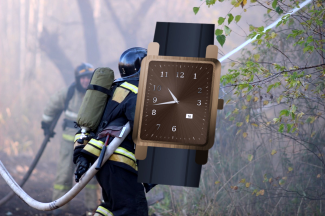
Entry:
10.43
